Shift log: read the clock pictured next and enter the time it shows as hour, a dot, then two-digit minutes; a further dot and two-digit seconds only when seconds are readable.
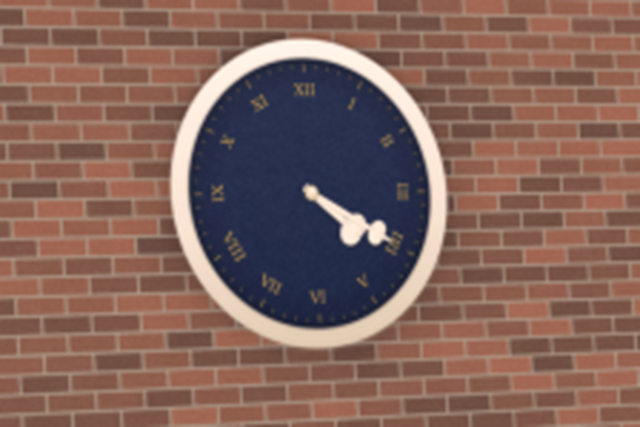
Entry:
4.20
